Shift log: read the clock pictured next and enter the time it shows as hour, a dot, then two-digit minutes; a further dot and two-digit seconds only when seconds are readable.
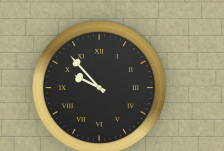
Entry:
9.53
